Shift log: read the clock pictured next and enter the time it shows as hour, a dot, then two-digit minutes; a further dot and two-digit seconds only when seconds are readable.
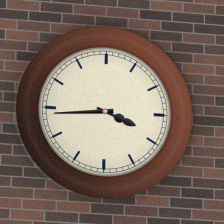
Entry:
3.44
